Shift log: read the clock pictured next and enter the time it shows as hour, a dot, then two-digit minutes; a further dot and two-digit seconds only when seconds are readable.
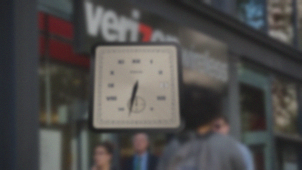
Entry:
6.32
